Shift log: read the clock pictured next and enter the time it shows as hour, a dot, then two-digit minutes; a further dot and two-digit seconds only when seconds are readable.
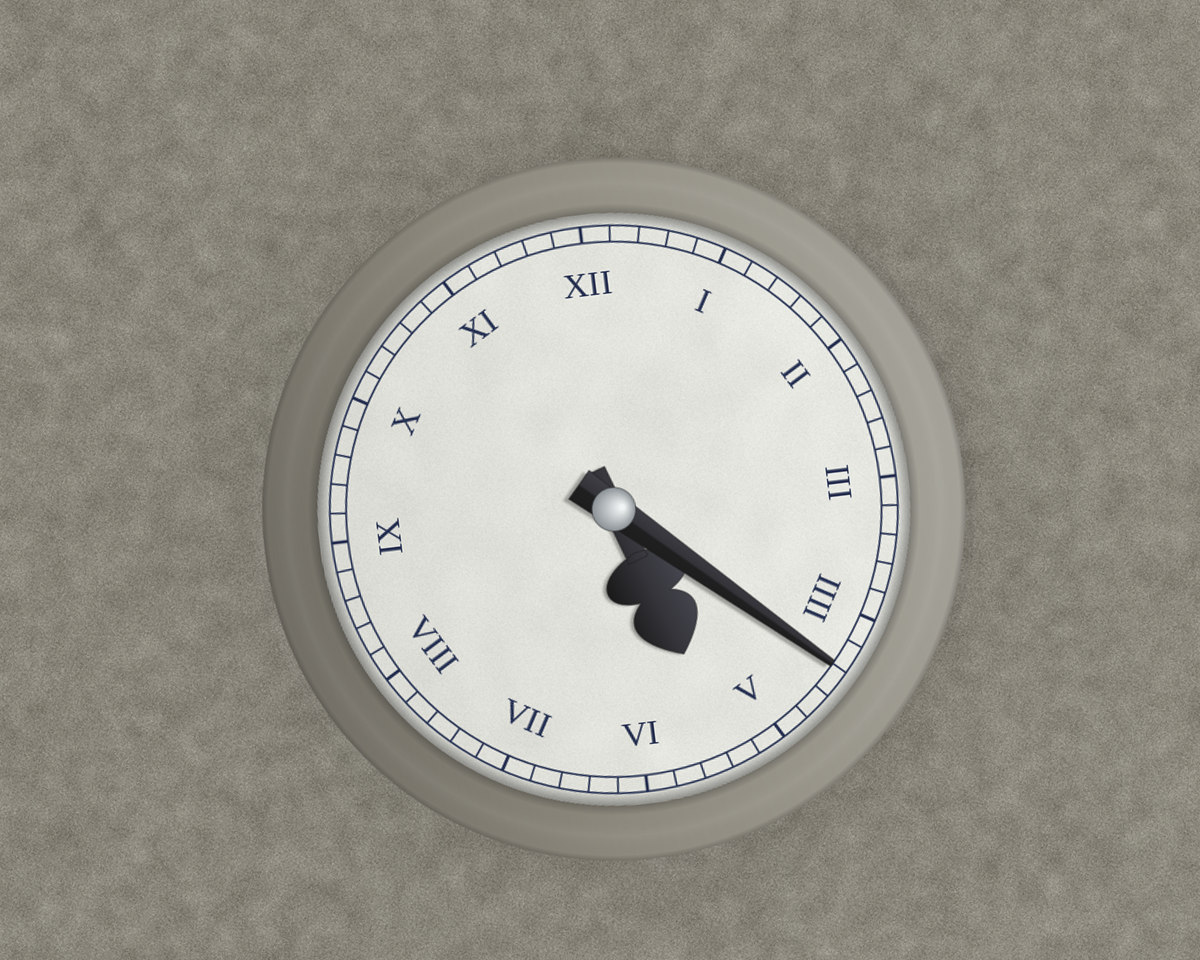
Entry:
5.22
